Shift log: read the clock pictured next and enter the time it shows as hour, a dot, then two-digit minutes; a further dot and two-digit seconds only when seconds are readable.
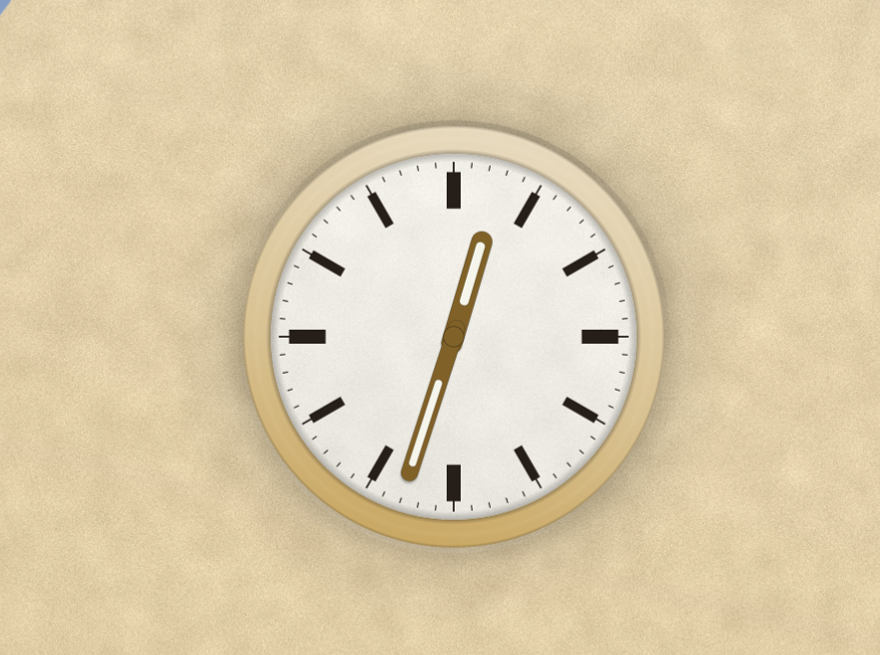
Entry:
12.33
